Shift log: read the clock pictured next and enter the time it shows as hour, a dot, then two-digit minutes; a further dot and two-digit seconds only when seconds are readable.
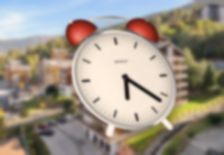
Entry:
6.22
